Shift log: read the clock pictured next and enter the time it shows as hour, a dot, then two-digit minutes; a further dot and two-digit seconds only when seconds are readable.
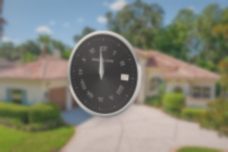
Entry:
11.59
